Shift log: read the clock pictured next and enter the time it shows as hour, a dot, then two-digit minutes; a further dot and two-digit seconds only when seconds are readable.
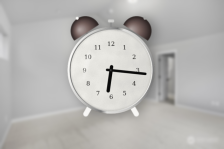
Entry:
6.16
